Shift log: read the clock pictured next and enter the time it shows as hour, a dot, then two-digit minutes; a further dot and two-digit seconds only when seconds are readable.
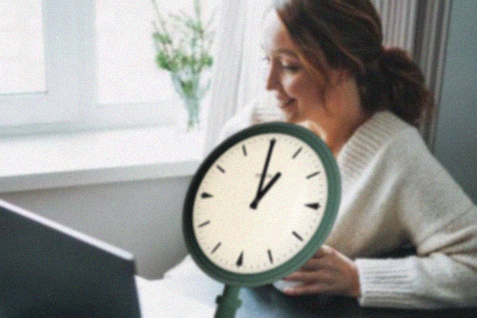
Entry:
1.00
